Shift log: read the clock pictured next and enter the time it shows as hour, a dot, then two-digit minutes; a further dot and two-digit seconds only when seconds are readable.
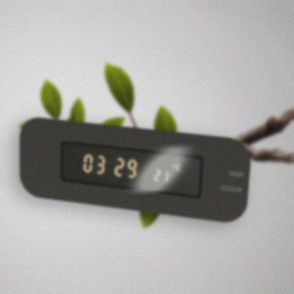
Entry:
3.29
